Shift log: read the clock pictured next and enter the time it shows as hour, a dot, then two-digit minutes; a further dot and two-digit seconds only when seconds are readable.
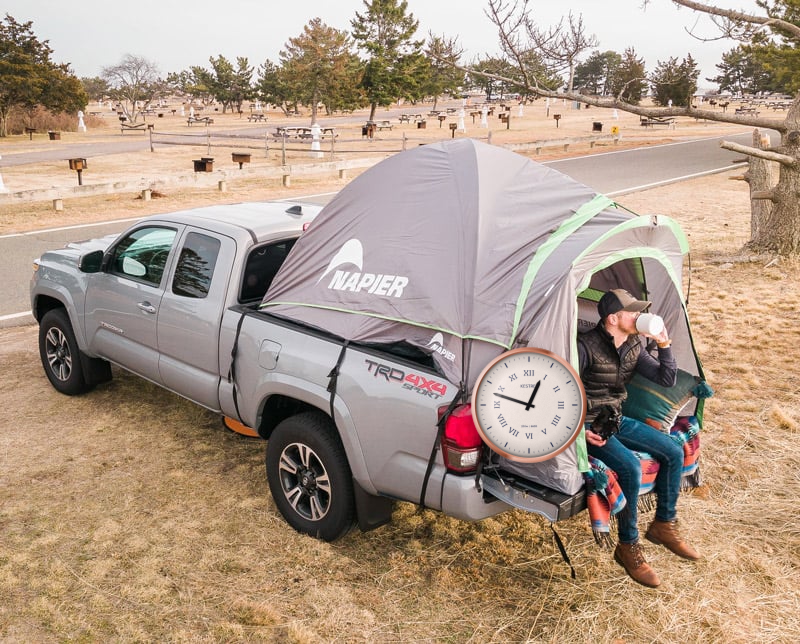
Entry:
12.48
